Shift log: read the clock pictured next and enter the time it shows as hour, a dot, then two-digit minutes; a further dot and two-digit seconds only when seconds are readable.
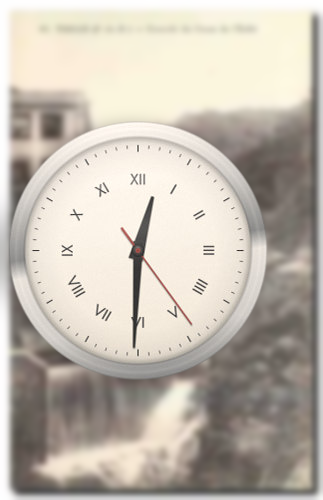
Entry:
12.30.24
